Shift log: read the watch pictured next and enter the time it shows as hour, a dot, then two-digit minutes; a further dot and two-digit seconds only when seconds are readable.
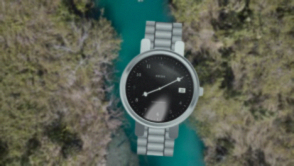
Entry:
8.10
